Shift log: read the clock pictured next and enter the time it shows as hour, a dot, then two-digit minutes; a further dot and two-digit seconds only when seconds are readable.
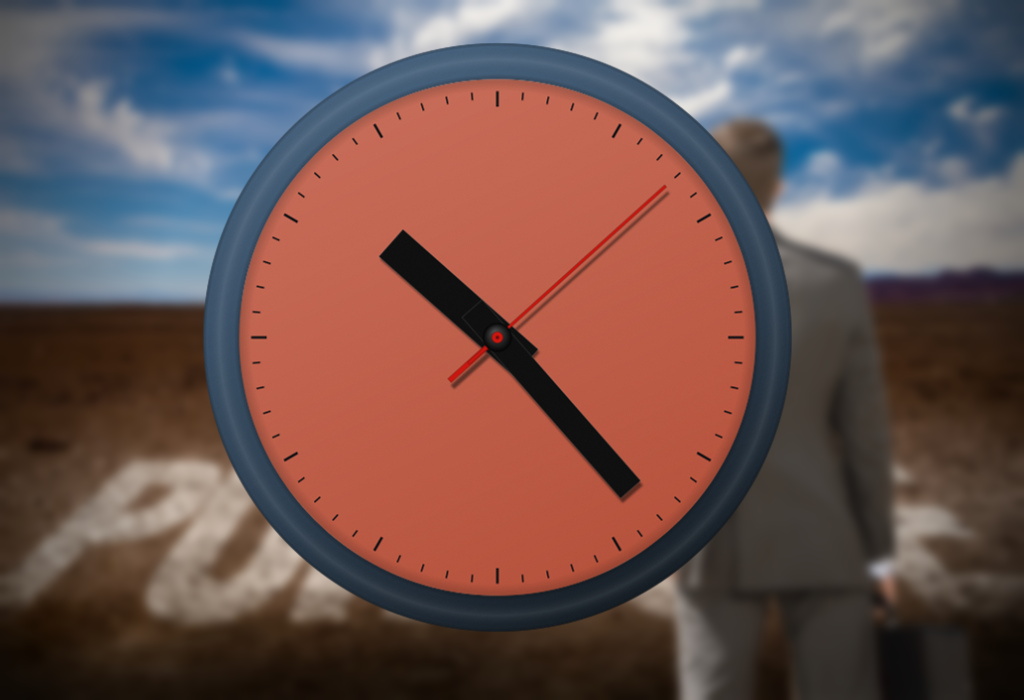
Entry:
10.23.08
